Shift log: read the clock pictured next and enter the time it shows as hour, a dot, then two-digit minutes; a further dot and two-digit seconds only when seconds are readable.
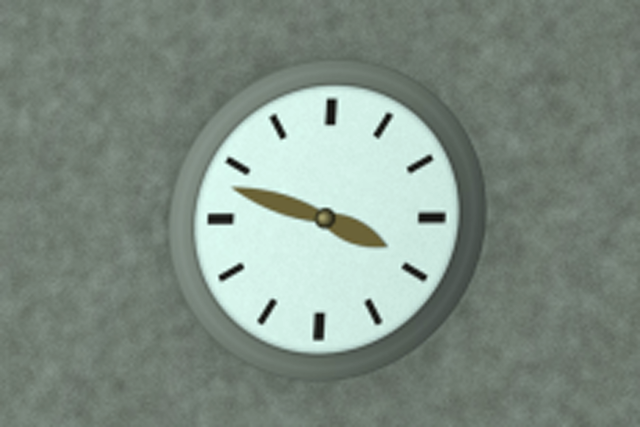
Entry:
3.48
